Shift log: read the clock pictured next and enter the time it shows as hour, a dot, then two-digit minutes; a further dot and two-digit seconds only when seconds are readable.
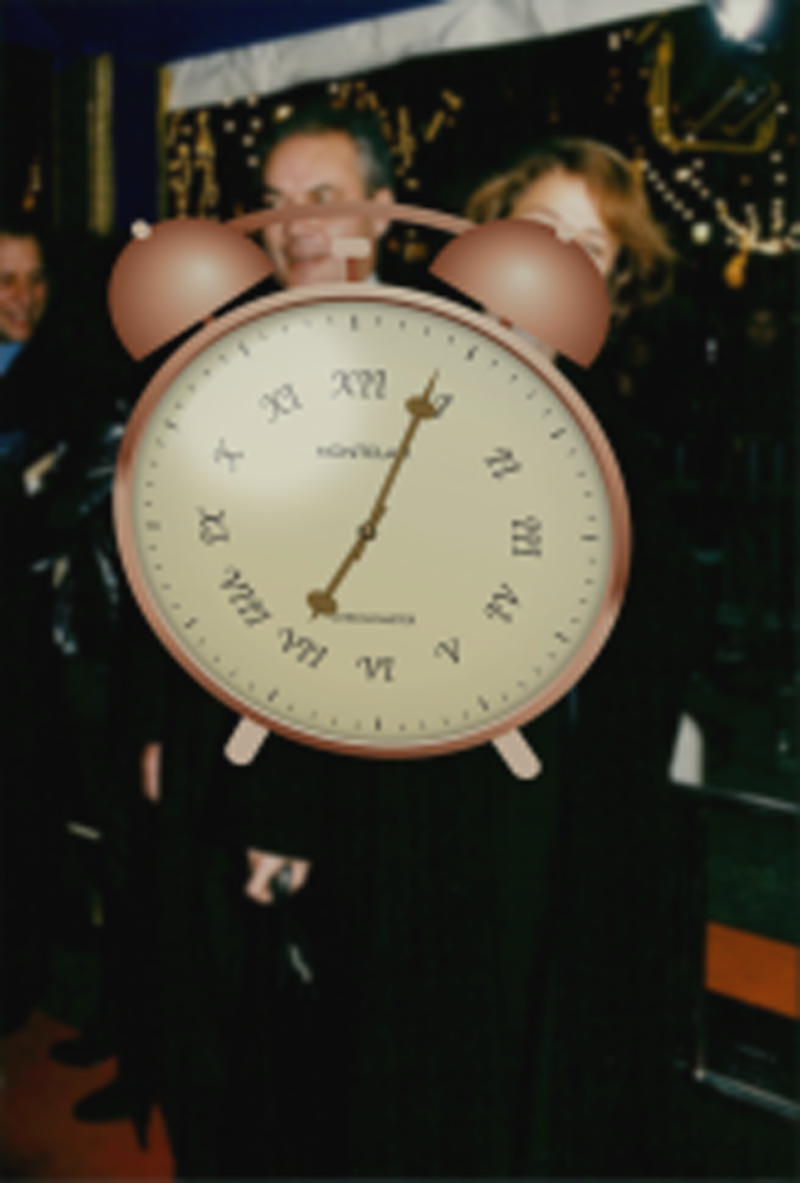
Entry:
7.04
